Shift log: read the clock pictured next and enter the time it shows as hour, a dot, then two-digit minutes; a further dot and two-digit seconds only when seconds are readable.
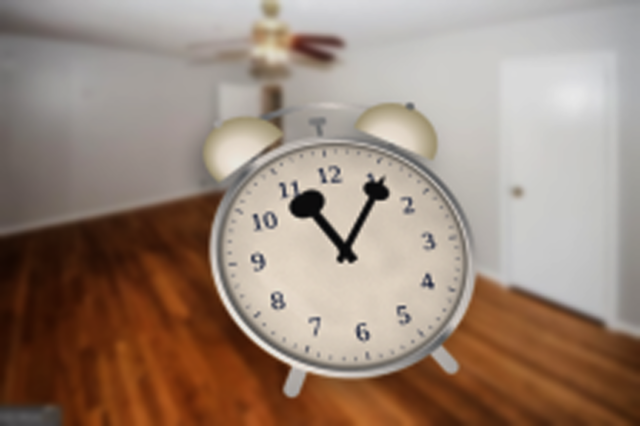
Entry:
11.06
